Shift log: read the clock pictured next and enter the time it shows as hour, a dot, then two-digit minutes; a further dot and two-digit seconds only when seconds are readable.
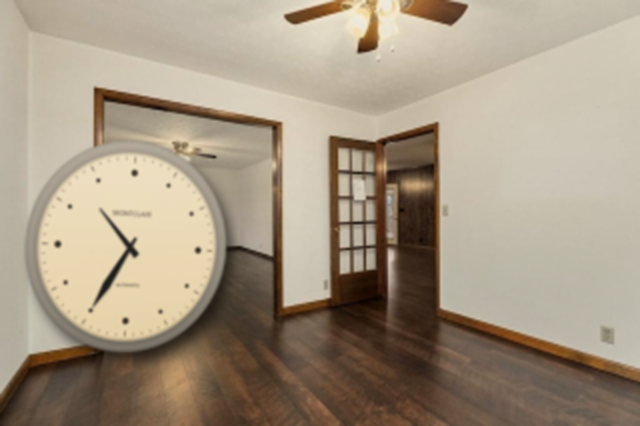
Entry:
10.35
